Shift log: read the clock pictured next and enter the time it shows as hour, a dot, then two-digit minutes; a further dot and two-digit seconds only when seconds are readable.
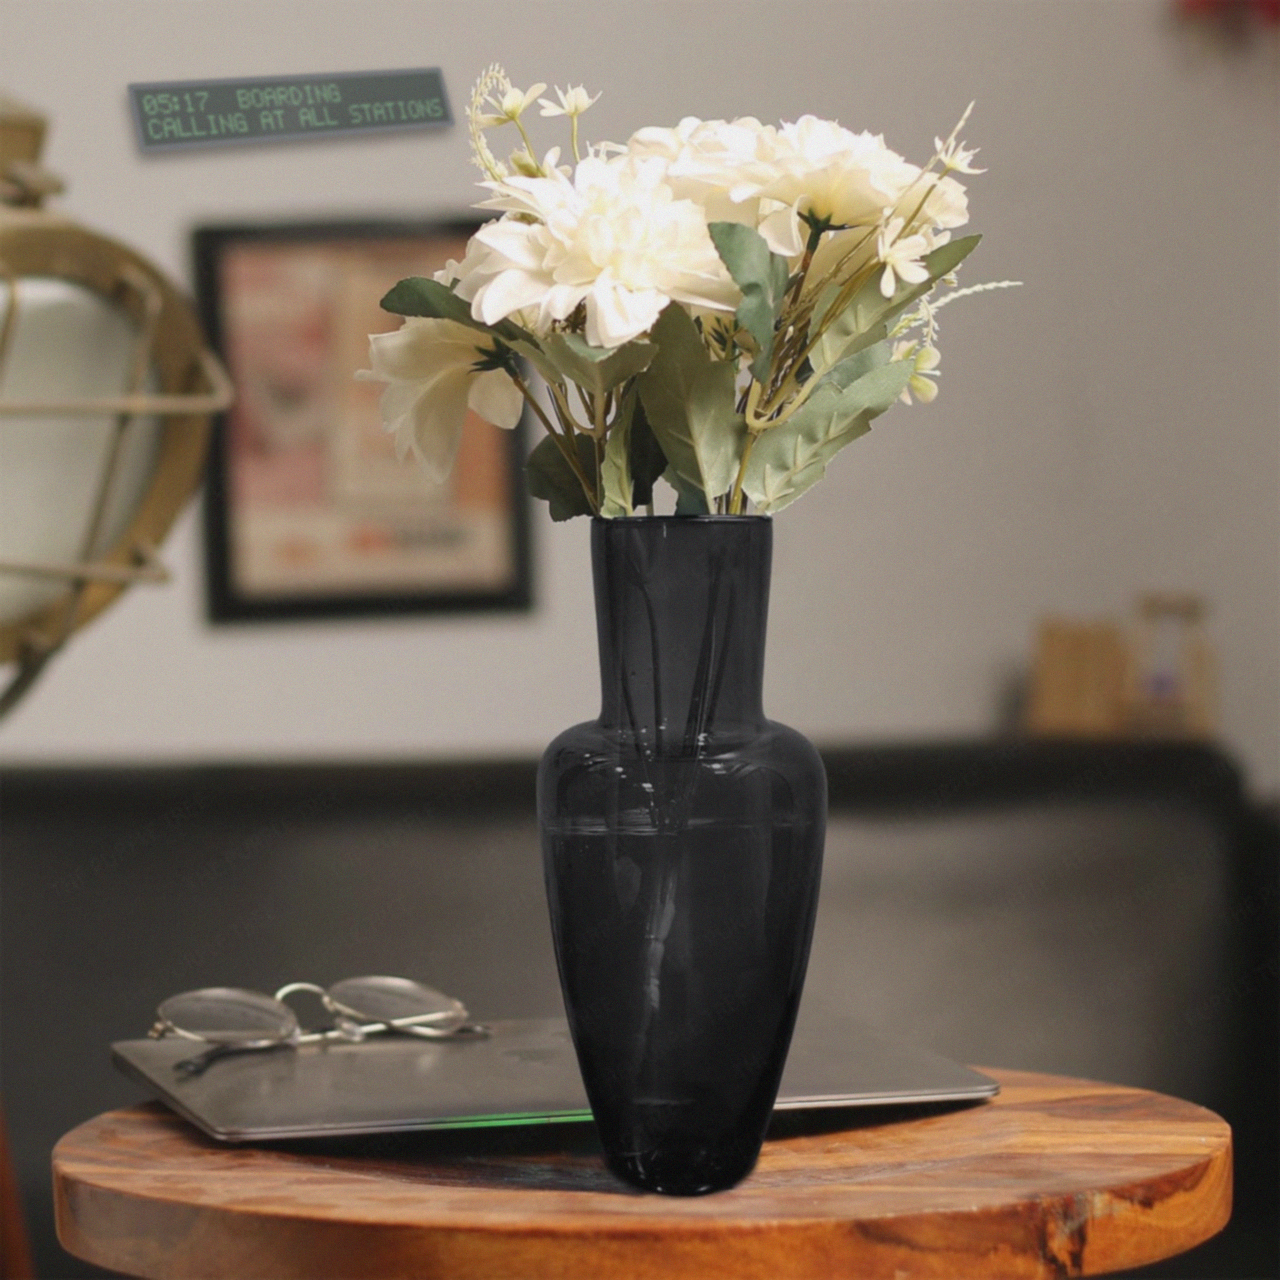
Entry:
5.17
